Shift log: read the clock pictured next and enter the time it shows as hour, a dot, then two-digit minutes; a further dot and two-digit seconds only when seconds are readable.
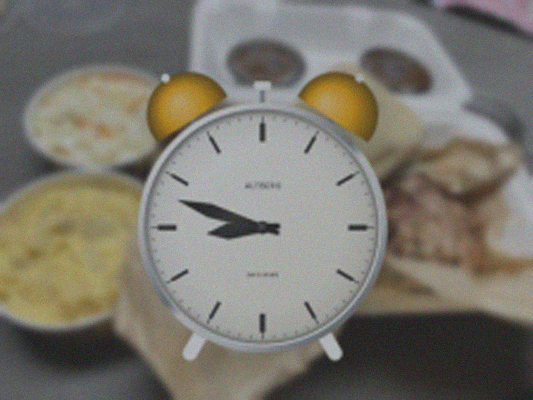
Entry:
8.48
